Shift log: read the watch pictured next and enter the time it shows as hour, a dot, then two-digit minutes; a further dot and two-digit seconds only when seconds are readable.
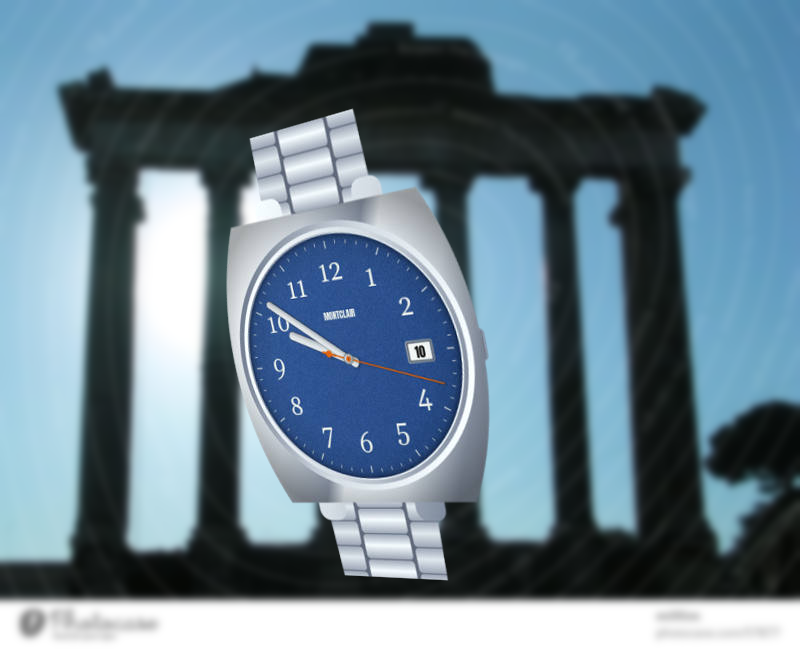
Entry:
9.51.18
